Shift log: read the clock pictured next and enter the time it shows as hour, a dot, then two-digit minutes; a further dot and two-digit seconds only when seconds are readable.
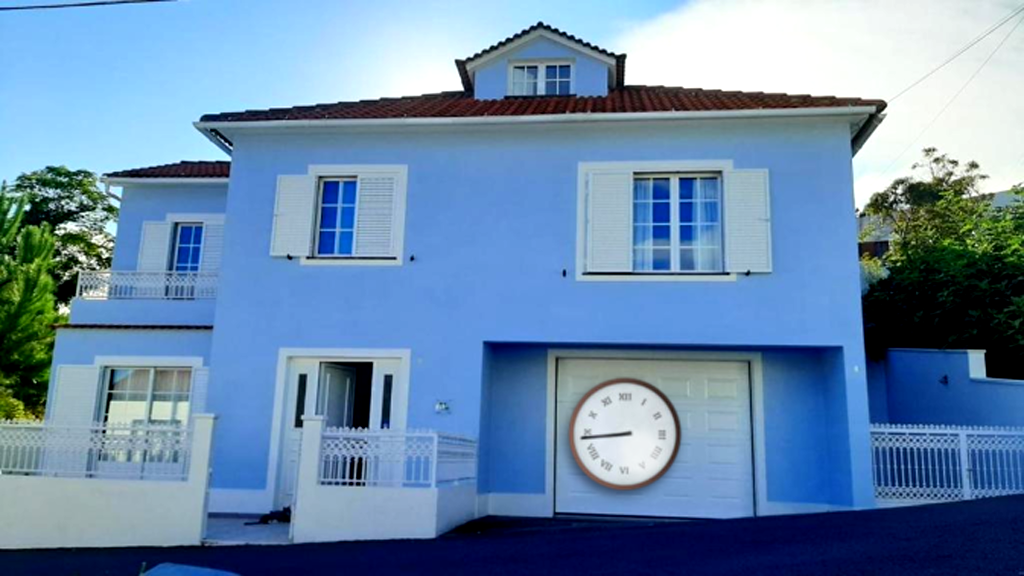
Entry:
8.44
